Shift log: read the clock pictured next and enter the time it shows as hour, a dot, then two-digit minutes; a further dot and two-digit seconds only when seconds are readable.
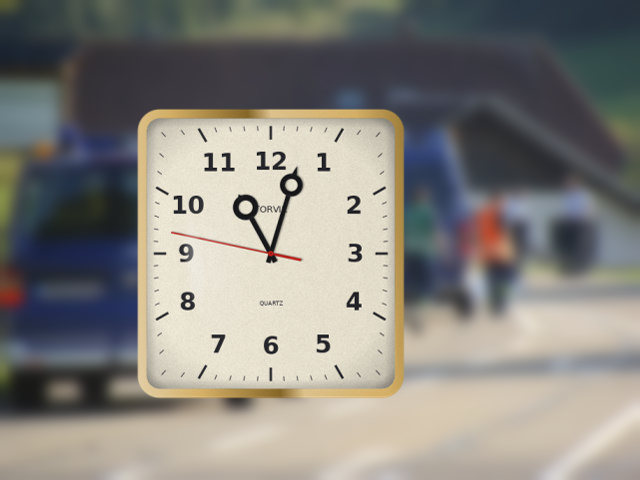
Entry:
11.02.47
